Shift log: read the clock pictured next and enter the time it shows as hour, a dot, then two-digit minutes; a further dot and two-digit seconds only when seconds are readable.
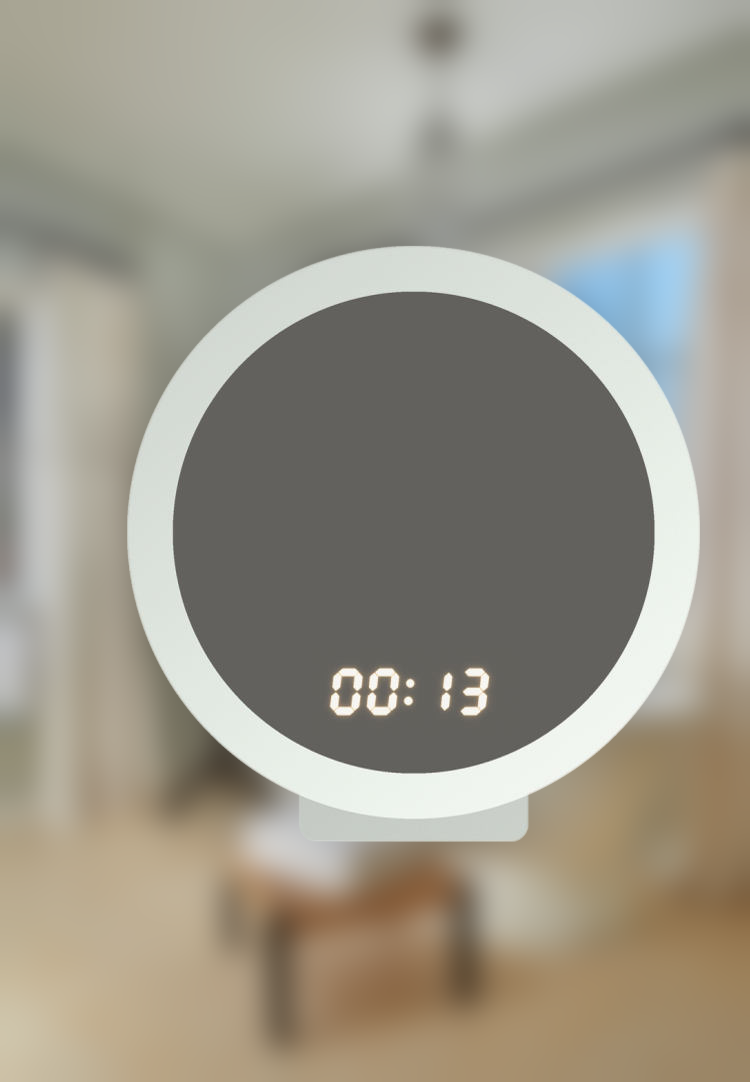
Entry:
0.13
